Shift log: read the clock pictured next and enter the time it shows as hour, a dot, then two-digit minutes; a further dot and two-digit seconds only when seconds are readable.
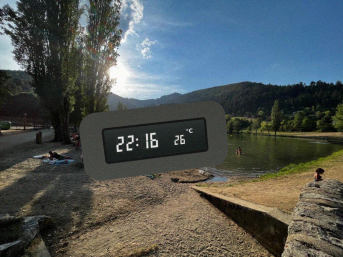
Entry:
22.16
